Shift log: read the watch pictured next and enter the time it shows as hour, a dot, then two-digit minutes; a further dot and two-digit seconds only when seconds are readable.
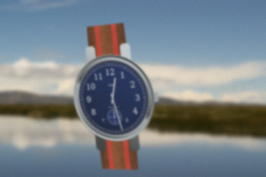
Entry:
12.28
